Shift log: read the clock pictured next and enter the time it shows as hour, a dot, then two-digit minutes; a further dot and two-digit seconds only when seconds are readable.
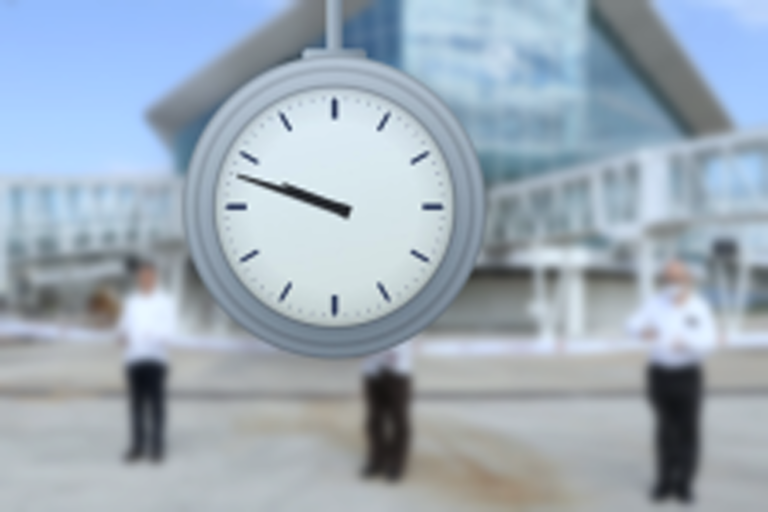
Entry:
9.48
